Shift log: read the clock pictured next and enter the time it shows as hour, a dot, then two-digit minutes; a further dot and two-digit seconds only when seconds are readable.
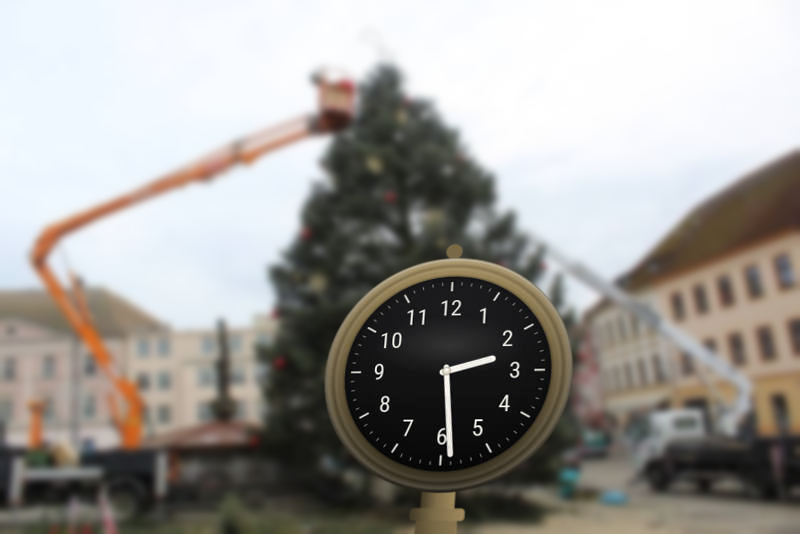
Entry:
2.29
